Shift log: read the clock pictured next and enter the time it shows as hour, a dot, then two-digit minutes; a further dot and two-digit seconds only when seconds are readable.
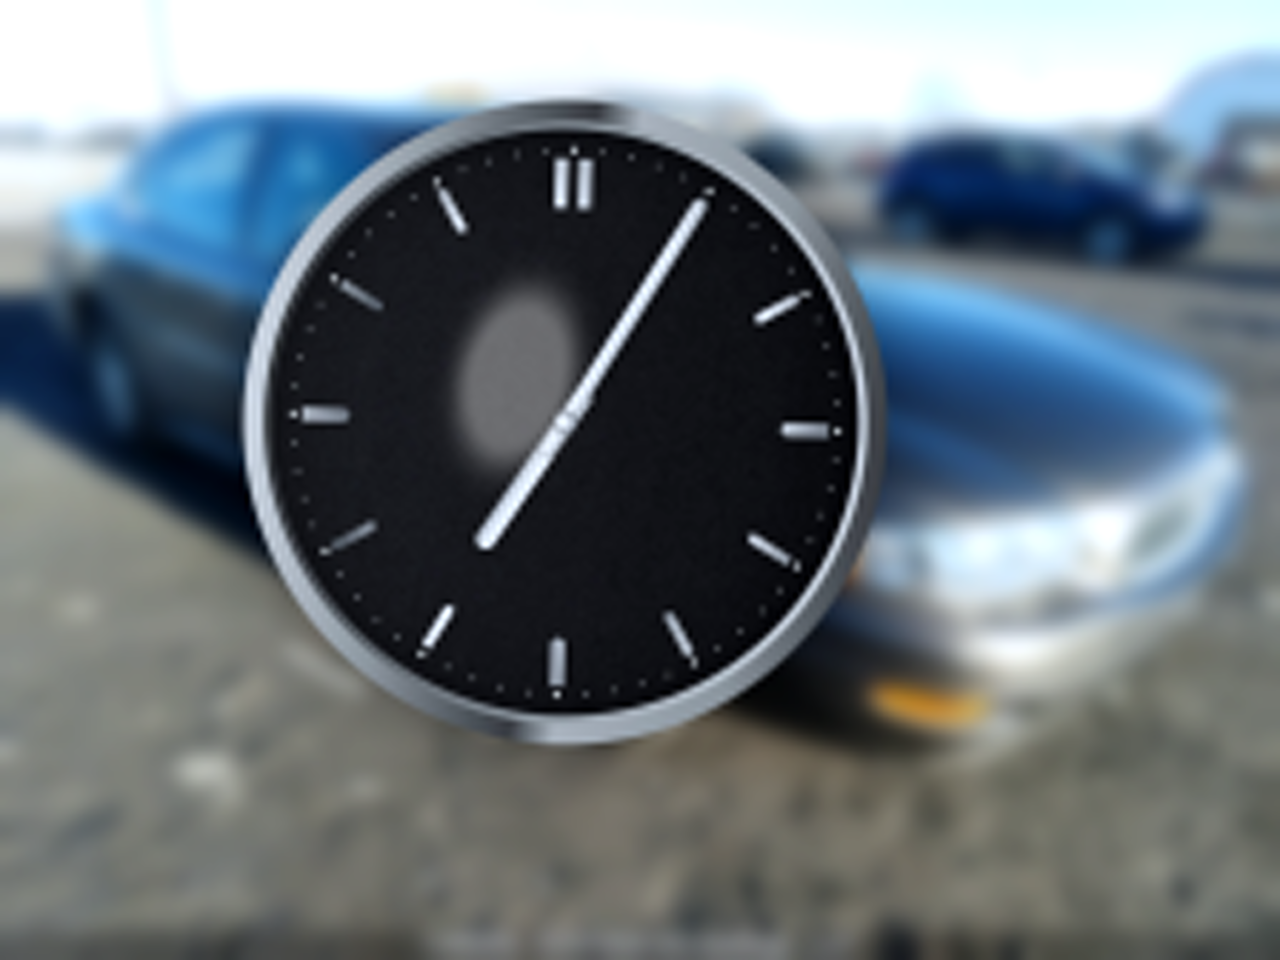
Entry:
7.05
